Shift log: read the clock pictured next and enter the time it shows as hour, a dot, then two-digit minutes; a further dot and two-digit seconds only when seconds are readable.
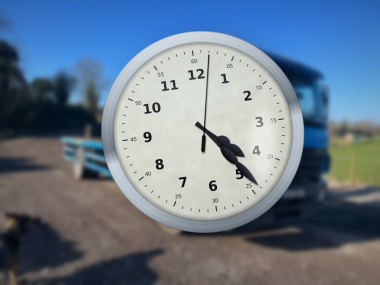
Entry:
4.24.02
